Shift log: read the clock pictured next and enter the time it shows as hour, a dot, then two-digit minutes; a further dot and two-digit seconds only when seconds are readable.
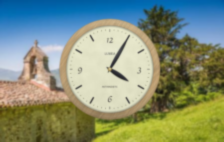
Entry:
4.05
